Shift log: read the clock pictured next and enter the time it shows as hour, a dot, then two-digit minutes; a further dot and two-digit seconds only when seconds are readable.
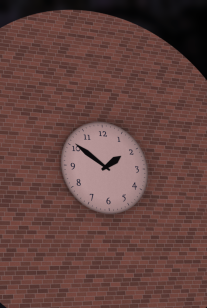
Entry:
1.51
